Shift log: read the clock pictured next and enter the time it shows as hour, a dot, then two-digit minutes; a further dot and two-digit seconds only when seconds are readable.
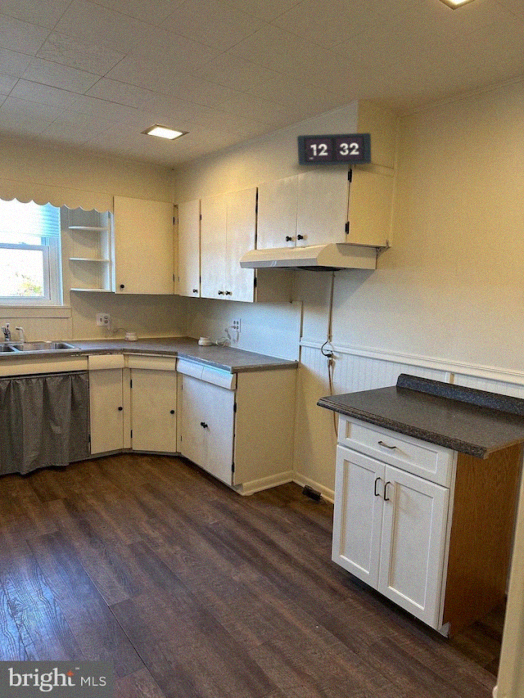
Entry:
12.32
